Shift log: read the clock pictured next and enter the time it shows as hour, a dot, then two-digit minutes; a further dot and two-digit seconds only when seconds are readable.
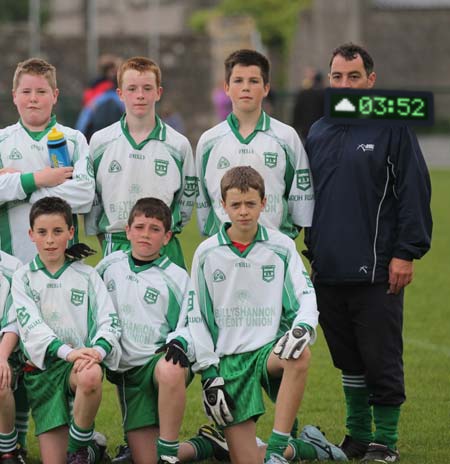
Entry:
3.52
